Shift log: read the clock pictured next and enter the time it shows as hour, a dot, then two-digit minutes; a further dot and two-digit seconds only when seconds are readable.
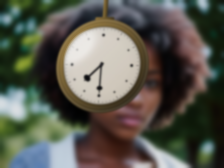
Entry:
7.30
